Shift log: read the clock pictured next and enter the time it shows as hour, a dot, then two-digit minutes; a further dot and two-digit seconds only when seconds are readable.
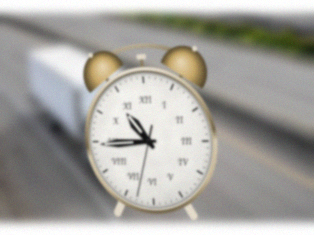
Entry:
10.44.33
